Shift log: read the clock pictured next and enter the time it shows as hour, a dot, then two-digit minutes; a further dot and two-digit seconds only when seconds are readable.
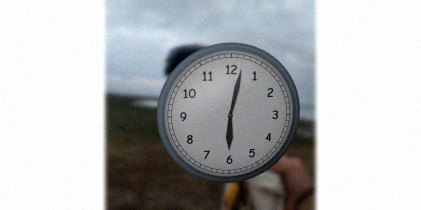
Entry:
6.02
